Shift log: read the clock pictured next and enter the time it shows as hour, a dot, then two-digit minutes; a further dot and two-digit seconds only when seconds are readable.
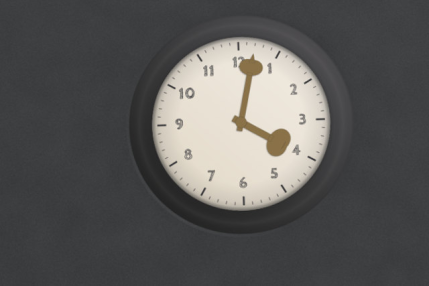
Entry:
4.02
